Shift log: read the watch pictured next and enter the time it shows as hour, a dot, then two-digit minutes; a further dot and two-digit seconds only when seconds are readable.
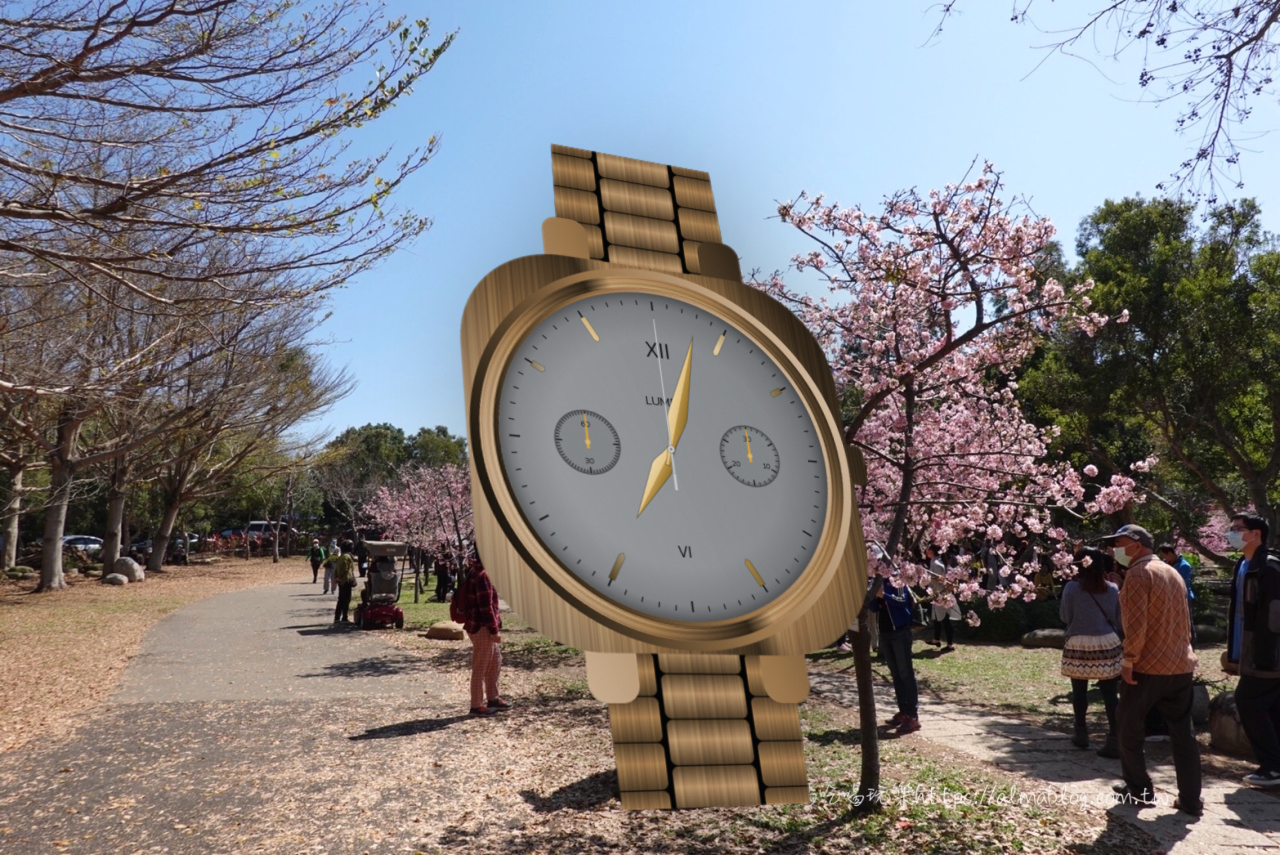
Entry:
7.03
